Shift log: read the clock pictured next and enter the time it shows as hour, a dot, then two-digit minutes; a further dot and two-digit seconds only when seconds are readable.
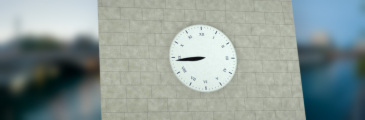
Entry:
8.44
